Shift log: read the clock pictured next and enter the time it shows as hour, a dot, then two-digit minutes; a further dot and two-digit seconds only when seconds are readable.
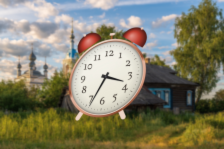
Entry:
3.34
